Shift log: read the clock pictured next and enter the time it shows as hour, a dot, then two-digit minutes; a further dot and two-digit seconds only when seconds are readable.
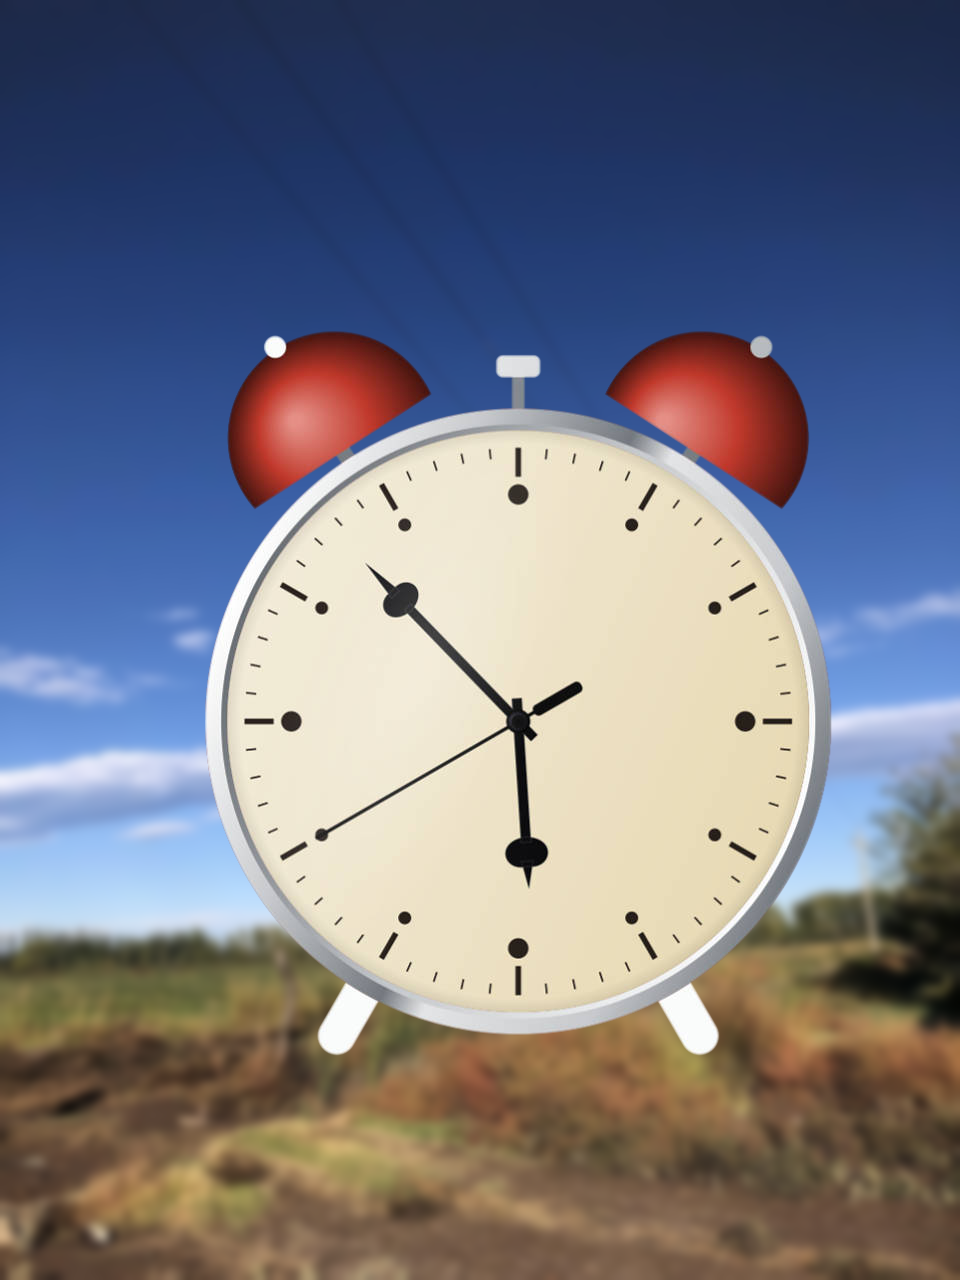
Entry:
5.52.40
